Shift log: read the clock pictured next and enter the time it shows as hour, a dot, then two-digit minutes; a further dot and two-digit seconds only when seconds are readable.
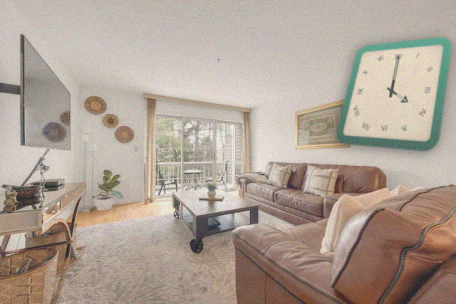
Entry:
4.00
